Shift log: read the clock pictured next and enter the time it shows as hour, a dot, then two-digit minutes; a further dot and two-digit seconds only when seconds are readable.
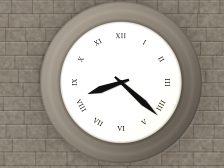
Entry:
8.22
